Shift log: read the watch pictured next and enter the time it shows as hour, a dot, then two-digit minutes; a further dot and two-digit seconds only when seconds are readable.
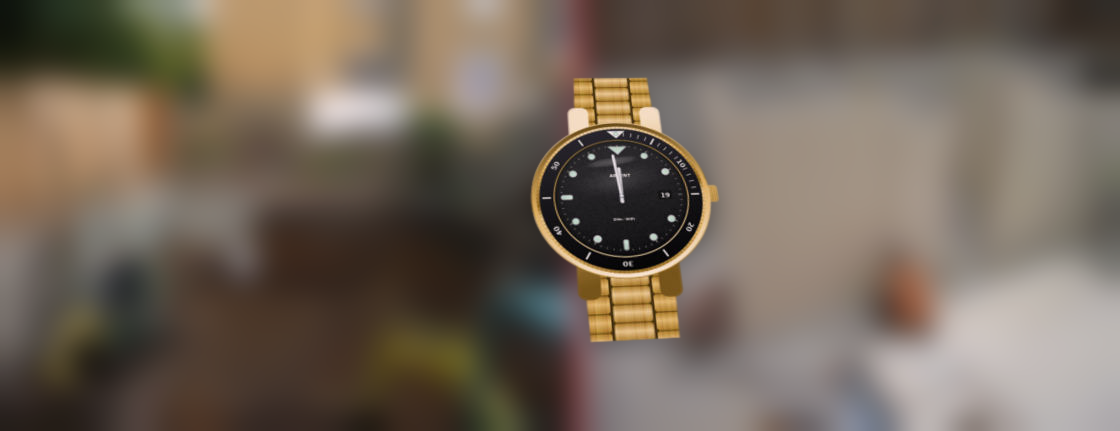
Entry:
11.59
